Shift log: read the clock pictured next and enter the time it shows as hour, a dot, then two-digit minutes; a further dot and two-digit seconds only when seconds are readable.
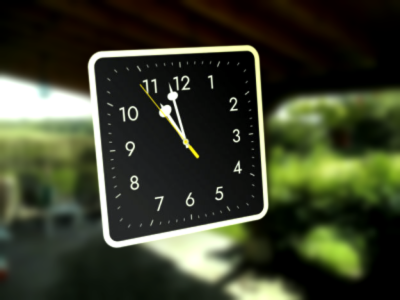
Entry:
10.57.54
